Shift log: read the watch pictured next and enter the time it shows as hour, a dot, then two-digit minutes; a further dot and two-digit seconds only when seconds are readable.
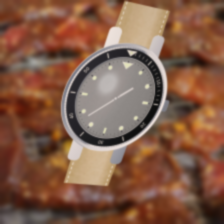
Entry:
1.38
